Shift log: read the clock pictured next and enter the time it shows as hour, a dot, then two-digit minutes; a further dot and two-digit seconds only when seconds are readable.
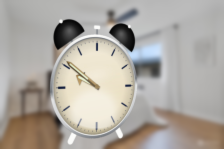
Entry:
9.51
